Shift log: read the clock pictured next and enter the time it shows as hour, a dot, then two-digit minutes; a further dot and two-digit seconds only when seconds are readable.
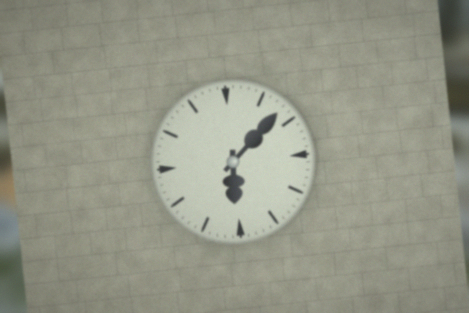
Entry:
6.08
